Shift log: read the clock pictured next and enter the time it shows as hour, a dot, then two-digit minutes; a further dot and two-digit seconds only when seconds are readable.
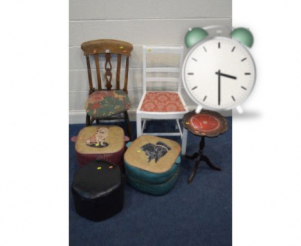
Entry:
3.30
